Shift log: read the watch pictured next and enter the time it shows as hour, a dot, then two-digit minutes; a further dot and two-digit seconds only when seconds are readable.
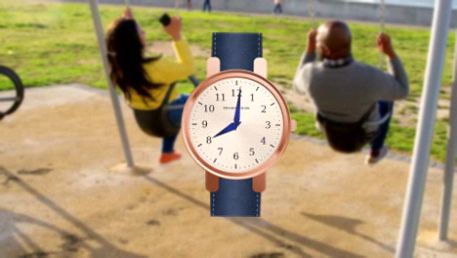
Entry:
8.01
